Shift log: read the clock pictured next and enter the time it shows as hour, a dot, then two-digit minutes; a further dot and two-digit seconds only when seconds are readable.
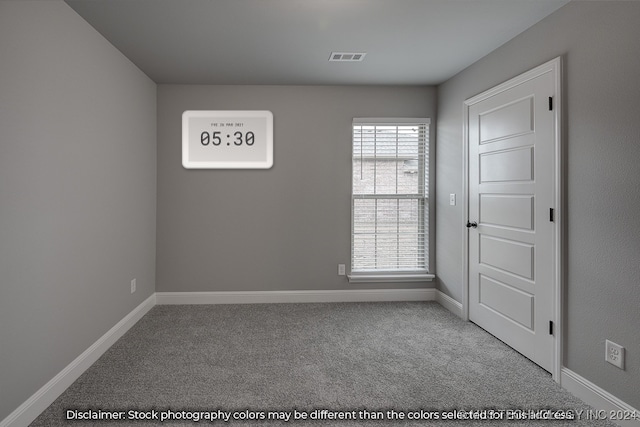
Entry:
5.30
